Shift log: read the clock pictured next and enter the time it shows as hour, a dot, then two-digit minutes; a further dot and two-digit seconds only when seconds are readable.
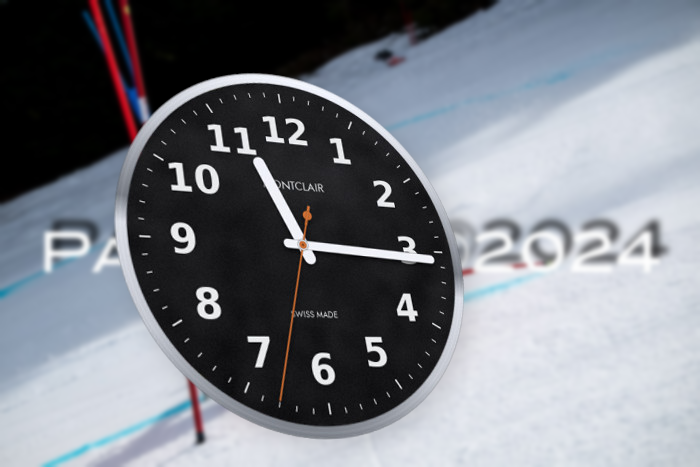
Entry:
11.15.33
